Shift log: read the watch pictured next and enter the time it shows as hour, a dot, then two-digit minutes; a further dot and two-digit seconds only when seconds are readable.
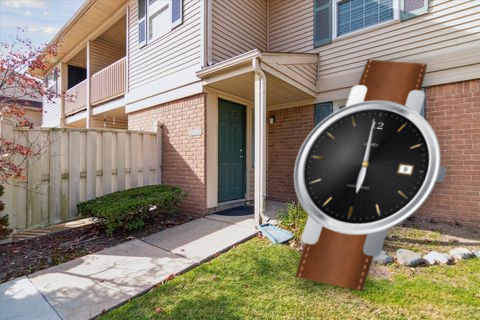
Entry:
5.59
